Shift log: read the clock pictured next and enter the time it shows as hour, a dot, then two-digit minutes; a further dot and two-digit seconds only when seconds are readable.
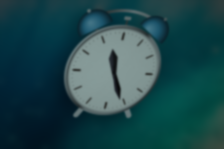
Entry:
11.26
